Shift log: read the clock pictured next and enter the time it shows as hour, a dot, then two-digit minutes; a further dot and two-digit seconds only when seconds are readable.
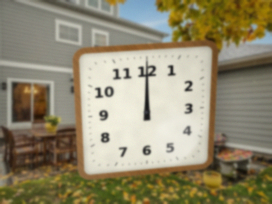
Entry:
12.00
